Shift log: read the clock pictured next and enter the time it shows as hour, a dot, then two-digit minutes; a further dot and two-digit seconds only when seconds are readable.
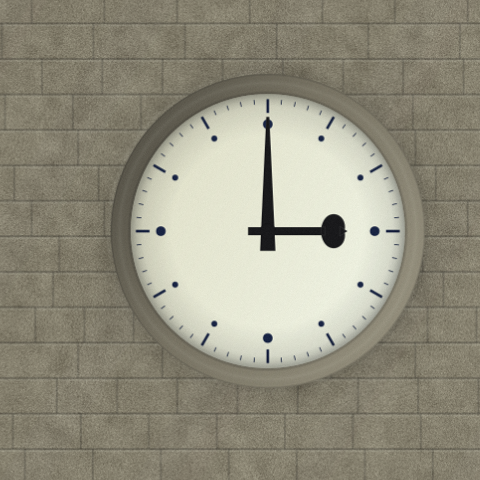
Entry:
3.00
